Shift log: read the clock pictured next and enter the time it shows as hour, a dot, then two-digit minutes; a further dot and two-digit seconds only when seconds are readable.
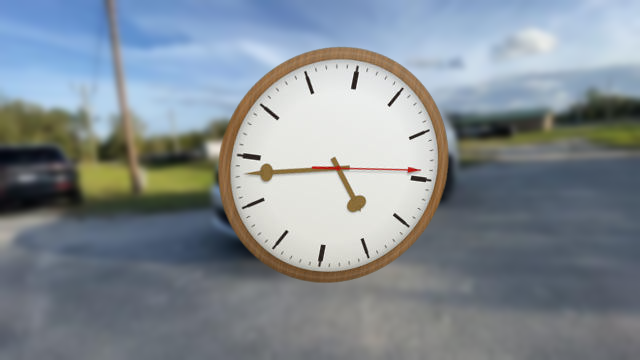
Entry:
4.43.14
